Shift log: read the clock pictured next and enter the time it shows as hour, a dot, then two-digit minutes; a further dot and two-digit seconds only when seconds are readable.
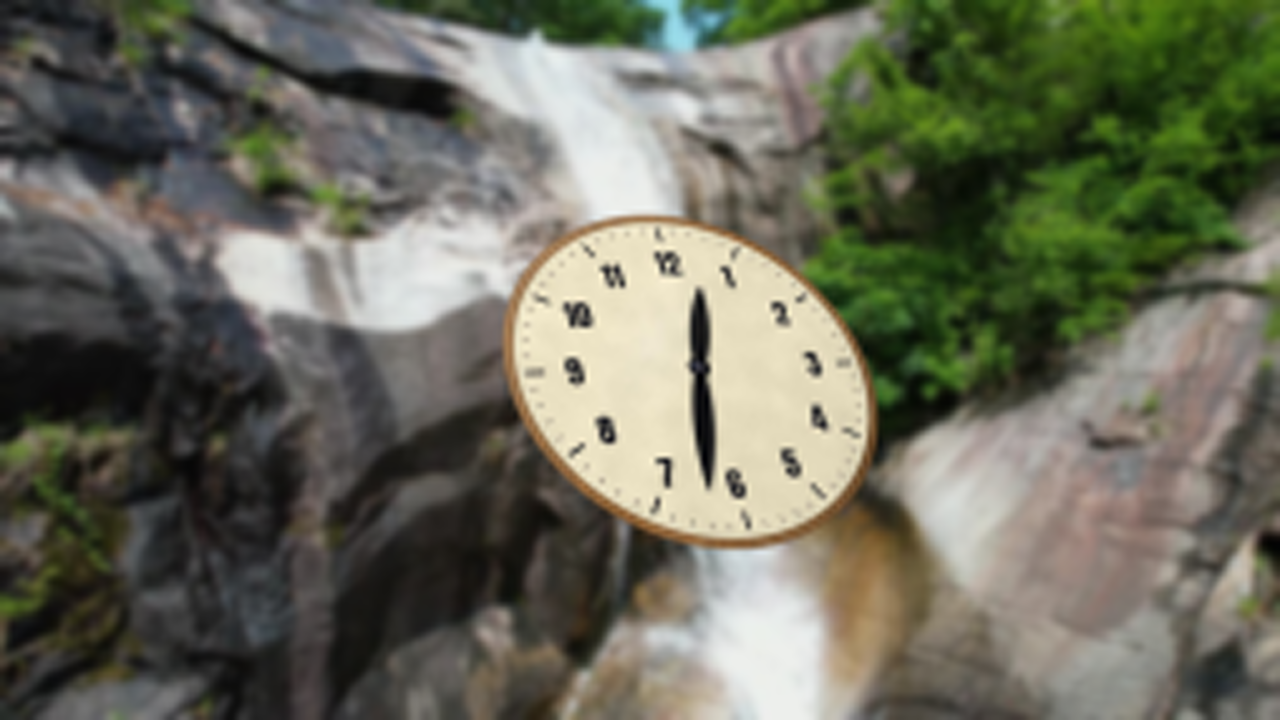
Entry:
12.32
